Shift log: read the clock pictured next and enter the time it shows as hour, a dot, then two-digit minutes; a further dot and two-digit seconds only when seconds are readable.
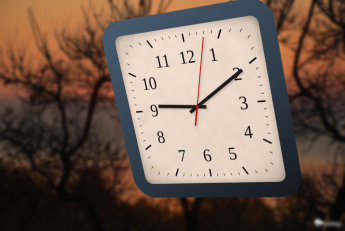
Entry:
9.10.03
